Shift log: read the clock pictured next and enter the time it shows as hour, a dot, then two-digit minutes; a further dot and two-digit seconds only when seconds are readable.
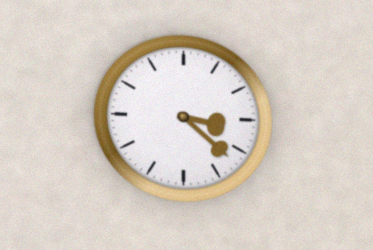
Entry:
3.22
